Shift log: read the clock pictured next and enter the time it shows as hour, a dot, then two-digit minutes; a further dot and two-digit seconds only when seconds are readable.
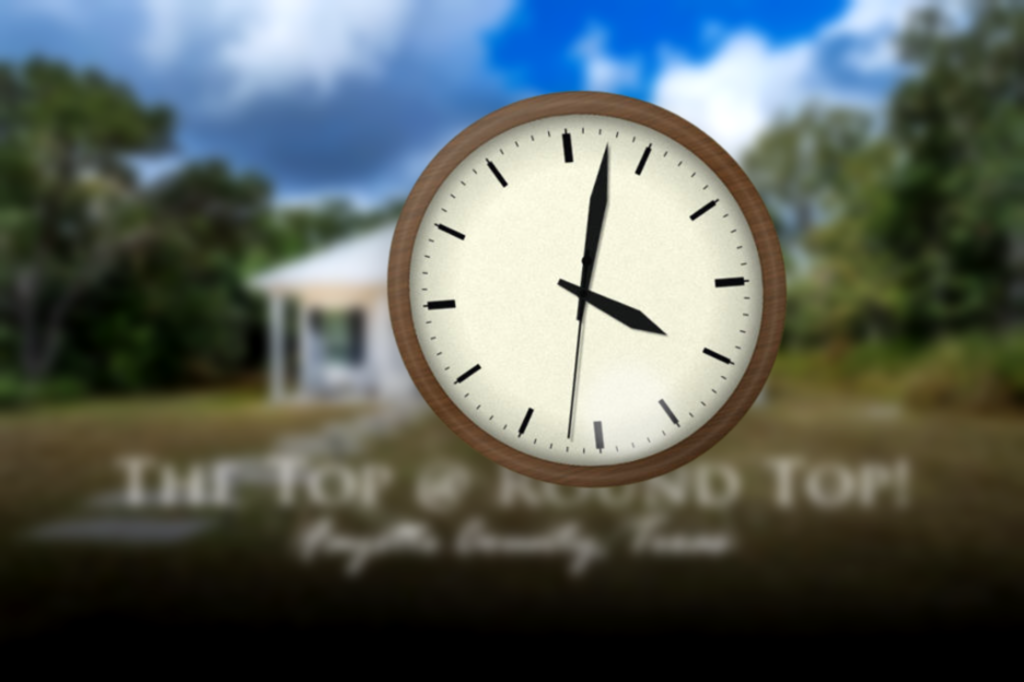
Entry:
4.02.32
